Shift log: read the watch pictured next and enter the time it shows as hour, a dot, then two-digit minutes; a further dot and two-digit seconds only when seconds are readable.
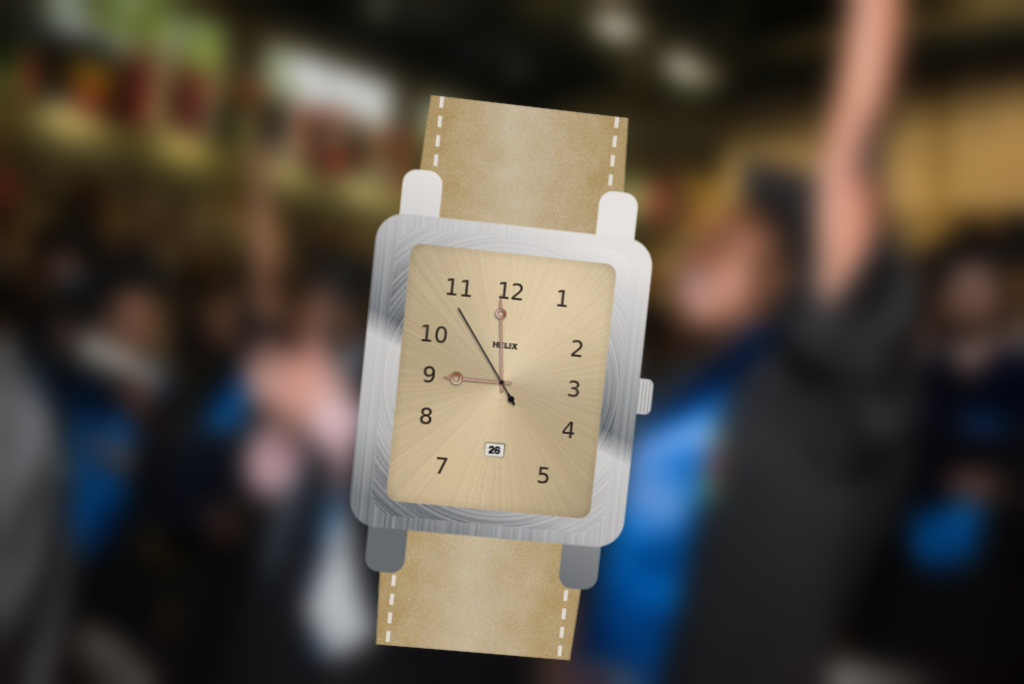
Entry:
8.58.54
